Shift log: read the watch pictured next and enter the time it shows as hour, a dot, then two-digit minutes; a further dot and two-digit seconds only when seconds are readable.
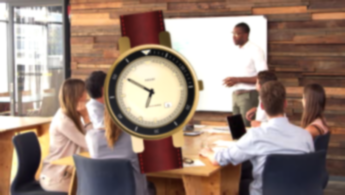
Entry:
6.51
